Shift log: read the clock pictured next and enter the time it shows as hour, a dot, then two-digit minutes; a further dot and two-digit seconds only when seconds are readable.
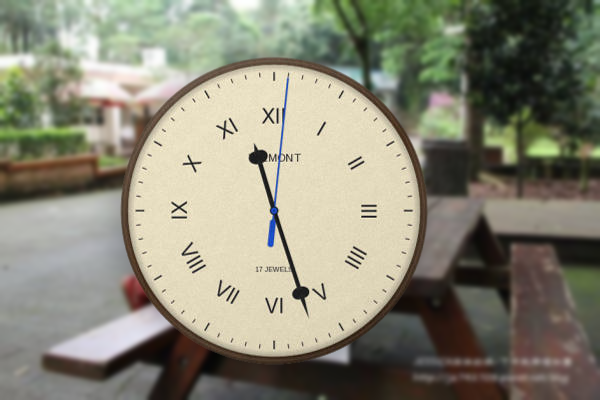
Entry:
11.27.01
